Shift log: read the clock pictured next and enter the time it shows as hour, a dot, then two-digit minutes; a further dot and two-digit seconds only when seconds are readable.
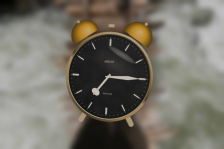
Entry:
7.15
